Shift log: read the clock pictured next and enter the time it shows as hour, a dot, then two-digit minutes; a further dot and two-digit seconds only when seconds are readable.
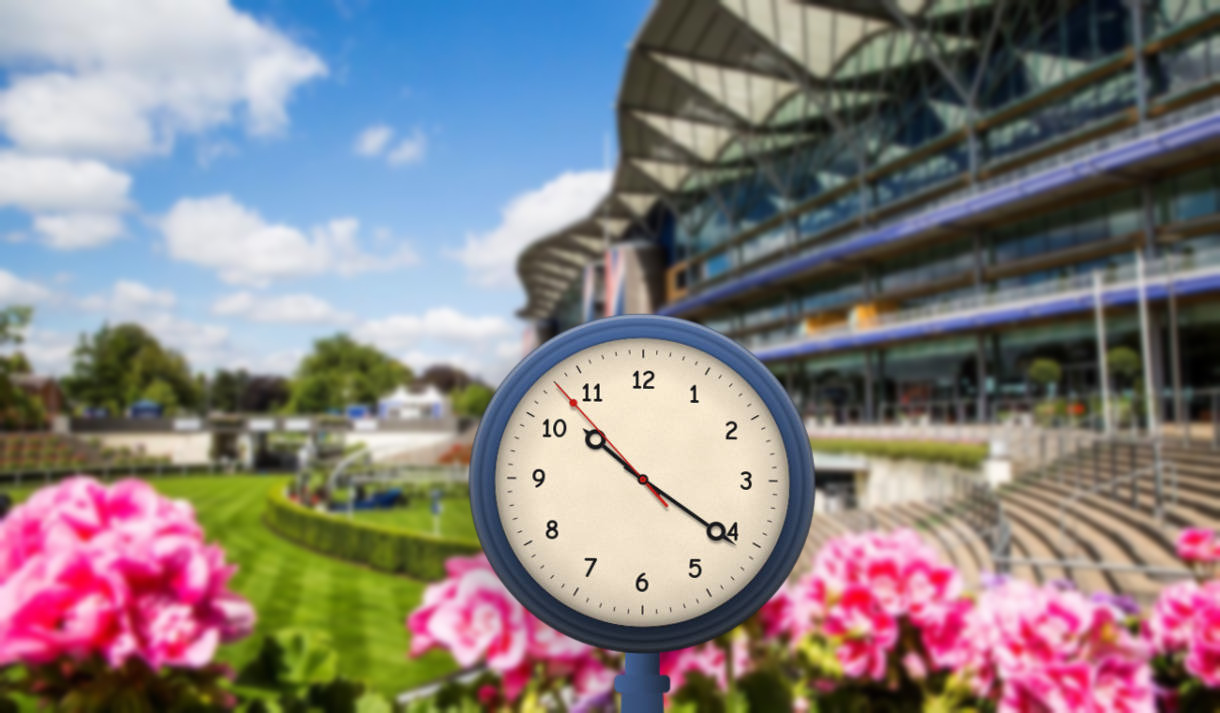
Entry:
10.20.53
